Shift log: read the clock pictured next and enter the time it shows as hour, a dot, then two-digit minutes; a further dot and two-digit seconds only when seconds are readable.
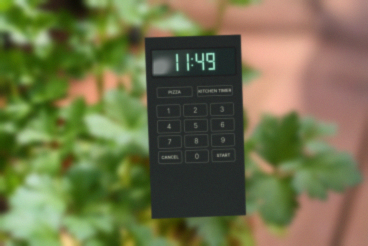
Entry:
11.49
